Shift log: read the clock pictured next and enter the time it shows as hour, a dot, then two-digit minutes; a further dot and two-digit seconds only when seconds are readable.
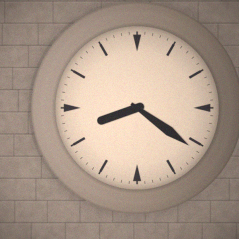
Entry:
8.21
